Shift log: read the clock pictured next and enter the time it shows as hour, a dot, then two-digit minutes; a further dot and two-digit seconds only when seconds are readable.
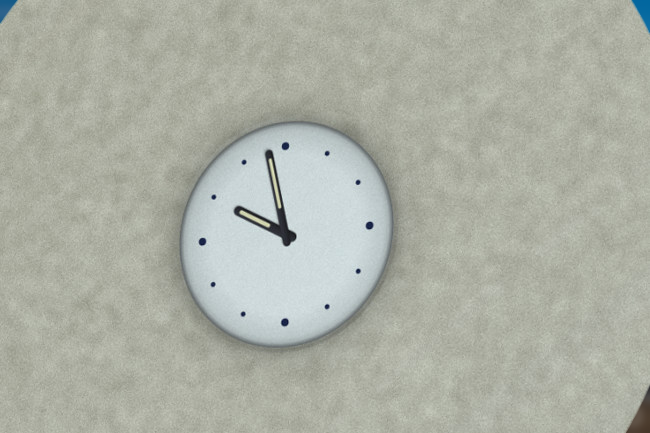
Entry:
9.58
